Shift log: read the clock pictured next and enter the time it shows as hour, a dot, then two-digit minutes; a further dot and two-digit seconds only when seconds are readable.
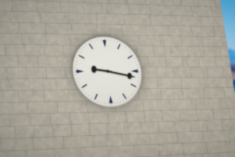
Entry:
9.17
